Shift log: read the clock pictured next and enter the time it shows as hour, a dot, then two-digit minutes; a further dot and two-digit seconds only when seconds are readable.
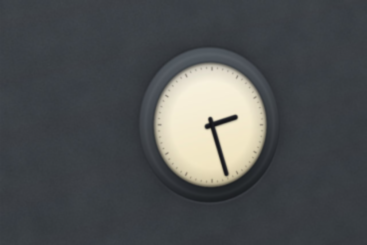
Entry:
2.27
